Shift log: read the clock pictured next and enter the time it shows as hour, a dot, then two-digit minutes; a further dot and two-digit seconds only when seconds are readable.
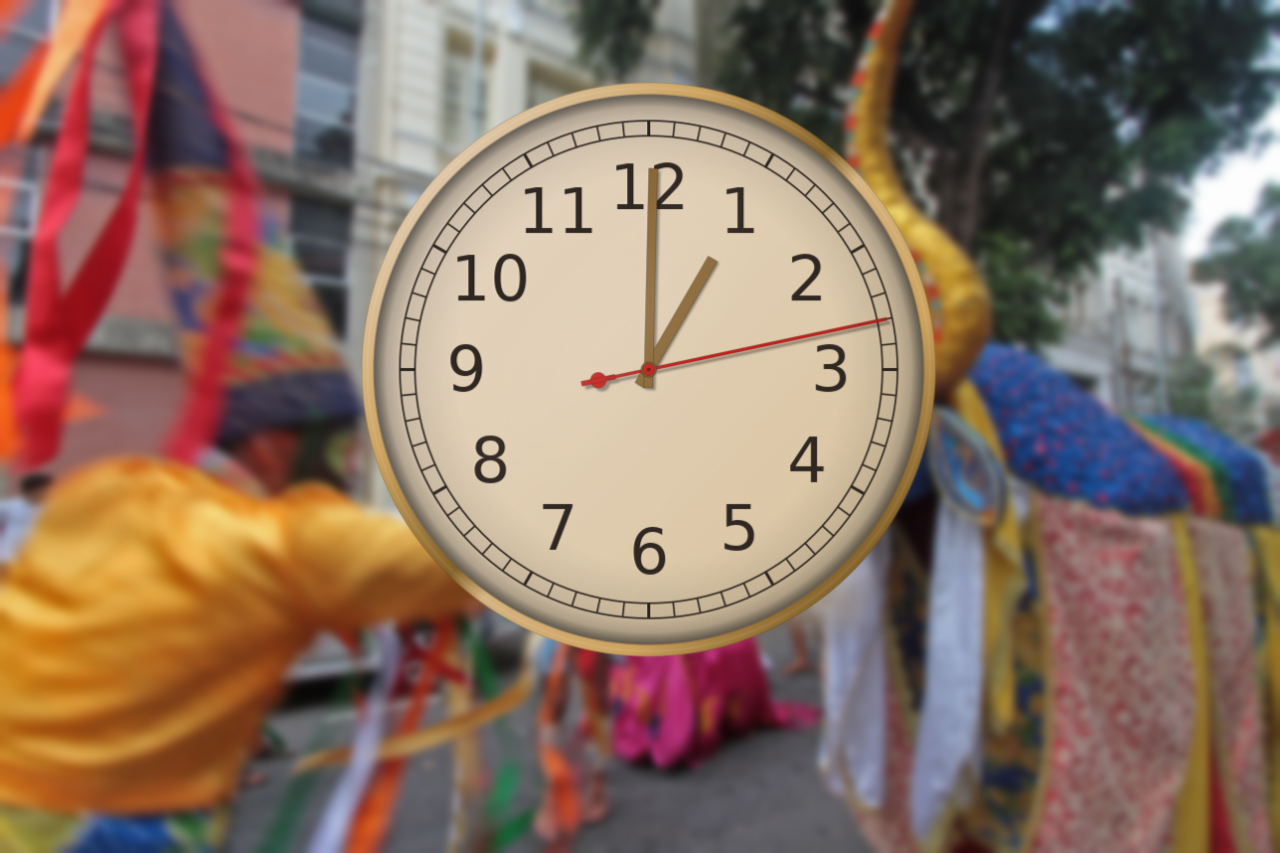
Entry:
1.00.13
